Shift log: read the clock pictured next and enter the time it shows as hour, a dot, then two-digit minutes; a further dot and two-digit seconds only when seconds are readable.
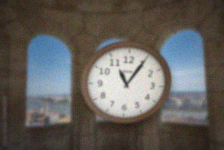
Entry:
11.05
